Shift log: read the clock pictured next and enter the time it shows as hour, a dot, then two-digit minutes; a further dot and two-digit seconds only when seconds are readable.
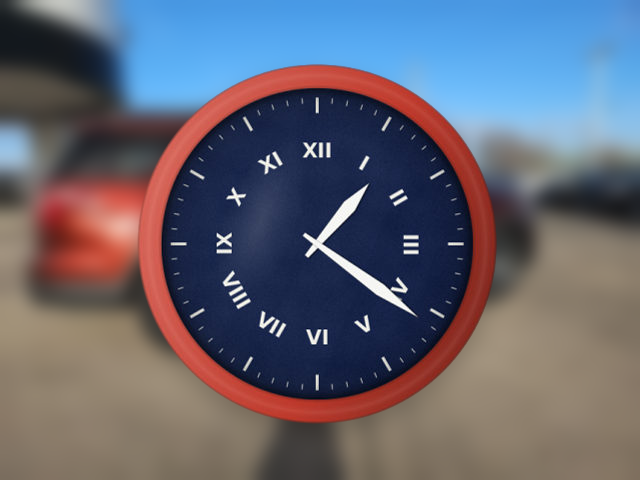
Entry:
1.21
